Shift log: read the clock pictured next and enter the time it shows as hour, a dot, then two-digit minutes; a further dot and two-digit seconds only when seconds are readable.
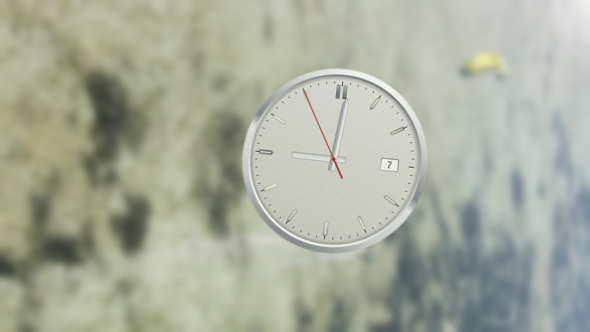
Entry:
9.00.55
